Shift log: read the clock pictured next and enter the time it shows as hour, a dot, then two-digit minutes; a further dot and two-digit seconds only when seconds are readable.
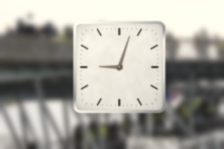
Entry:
9.03
